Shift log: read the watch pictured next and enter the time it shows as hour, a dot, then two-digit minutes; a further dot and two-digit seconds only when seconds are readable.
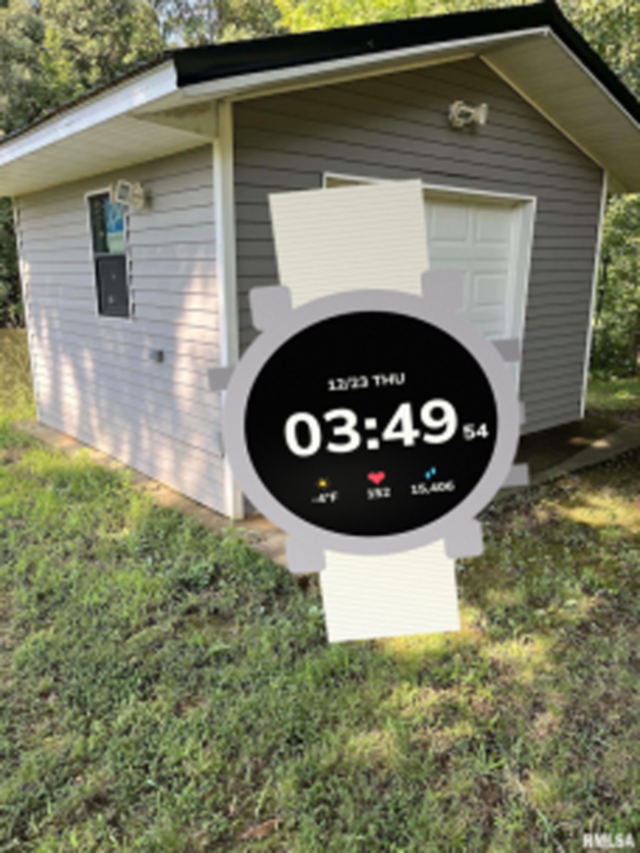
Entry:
3.49
